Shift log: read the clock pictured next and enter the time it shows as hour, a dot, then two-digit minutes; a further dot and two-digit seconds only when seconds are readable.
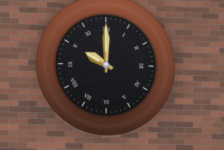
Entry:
10.00
